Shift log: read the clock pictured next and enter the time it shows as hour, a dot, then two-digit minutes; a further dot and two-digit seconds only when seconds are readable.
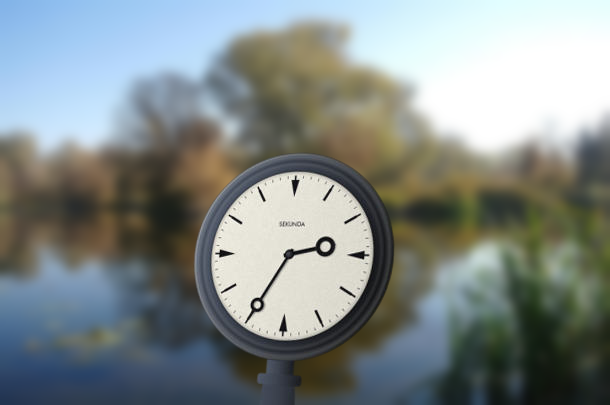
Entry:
2.35
